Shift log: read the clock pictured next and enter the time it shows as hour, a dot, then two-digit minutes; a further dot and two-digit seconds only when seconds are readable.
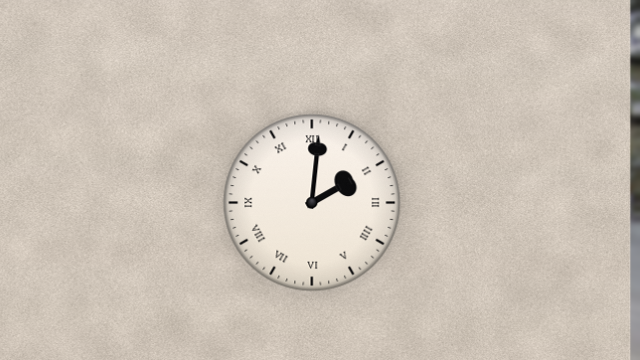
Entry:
2.01
